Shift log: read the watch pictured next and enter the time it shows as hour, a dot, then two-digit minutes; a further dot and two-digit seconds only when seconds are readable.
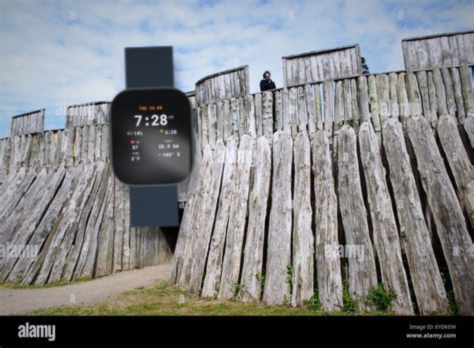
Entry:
7.28
